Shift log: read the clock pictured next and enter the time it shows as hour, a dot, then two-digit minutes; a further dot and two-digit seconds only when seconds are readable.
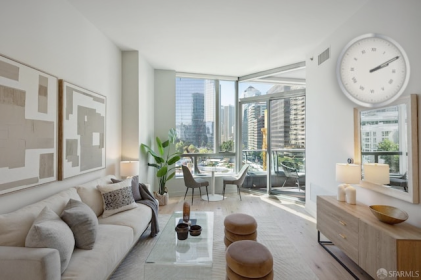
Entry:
2.10
